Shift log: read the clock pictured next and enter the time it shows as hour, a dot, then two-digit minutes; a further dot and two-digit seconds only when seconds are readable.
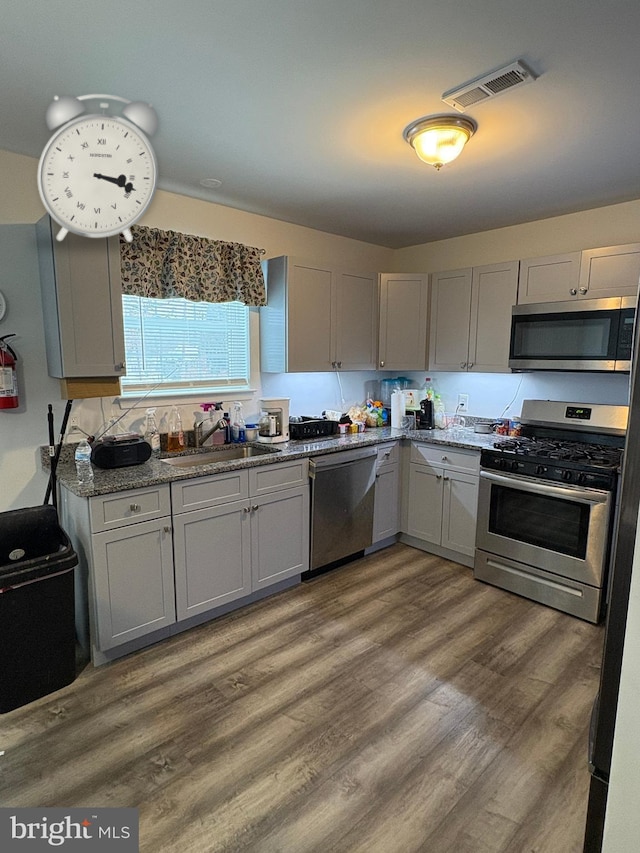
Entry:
3.18
